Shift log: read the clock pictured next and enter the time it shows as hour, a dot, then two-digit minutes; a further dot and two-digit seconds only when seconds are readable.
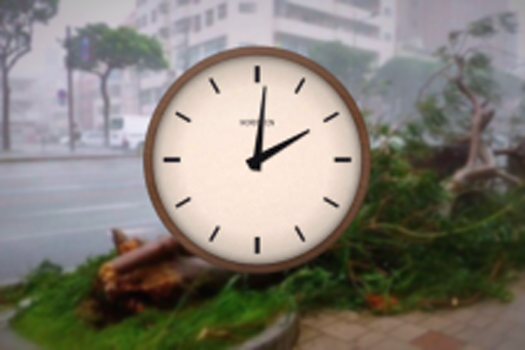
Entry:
2.01
